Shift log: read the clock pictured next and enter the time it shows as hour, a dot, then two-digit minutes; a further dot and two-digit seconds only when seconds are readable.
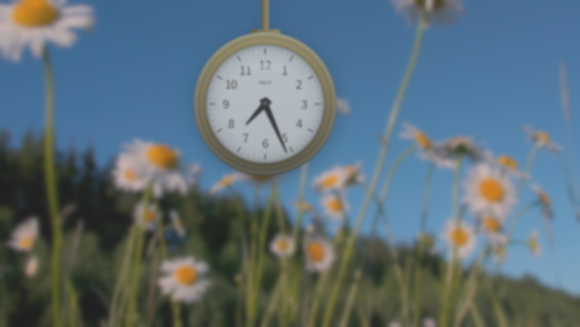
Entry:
7.26
